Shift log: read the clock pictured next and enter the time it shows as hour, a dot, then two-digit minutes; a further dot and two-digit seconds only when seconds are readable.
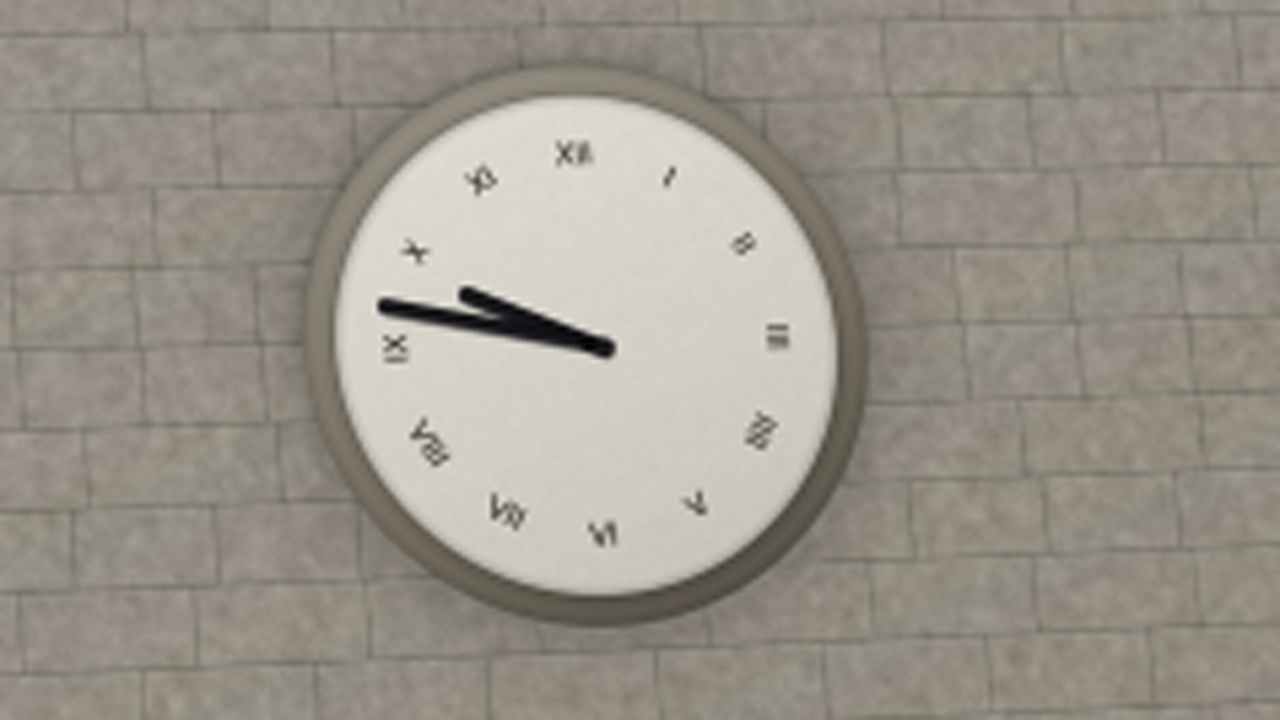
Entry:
9.47
